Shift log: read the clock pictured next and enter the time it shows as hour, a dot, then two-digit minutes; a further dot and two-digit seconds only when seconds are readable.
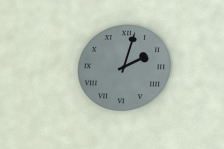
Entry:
2.02
